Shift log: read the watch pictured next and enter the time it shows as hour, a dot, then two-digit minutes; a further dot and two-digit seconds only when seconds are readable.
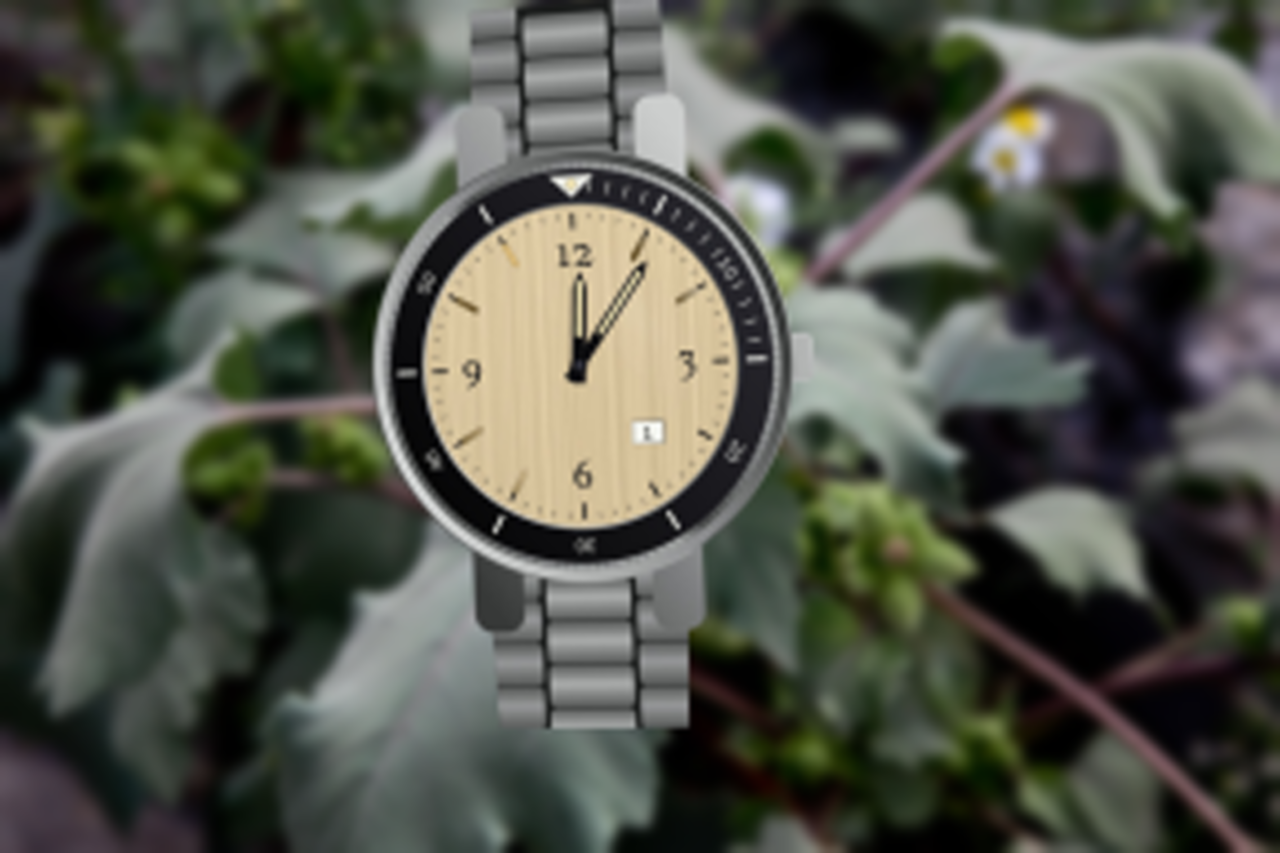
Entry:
12.06
